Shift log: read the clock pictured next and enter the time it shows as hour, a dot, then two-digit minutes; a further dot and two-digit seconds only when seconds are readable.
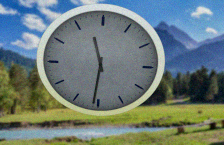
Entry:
11.31
